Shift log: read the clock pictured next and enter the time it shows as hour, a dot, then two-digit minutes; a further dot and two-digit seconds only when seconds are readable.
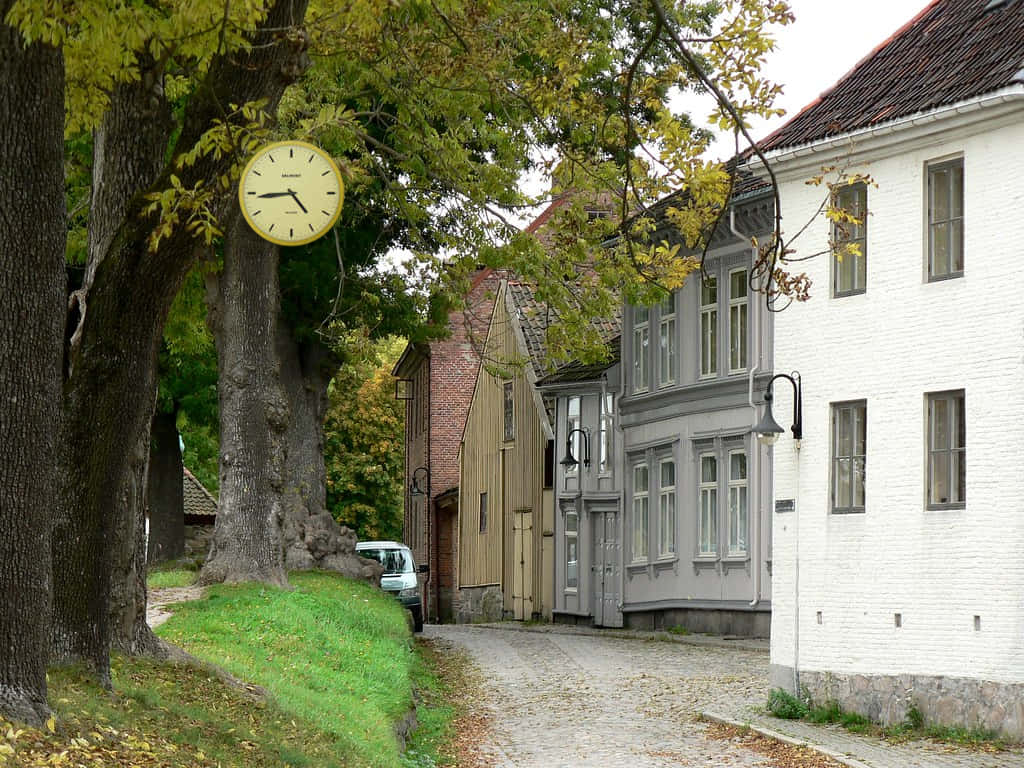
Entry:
4.44
